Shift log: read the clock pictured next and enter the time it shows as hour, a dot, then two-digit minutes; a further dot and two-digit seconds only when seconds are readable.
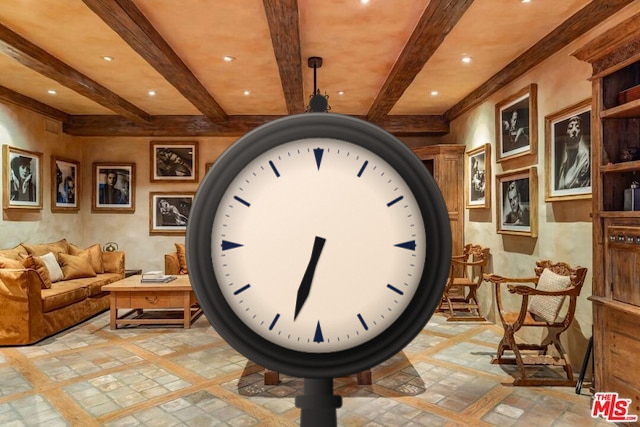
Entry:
6.33
